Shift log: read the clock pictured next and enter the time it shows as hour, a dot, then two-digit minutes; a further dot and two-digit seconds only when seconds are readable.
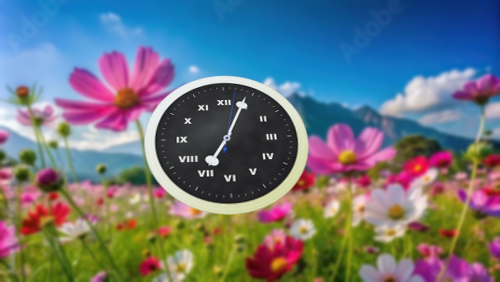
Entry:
7.04.02
